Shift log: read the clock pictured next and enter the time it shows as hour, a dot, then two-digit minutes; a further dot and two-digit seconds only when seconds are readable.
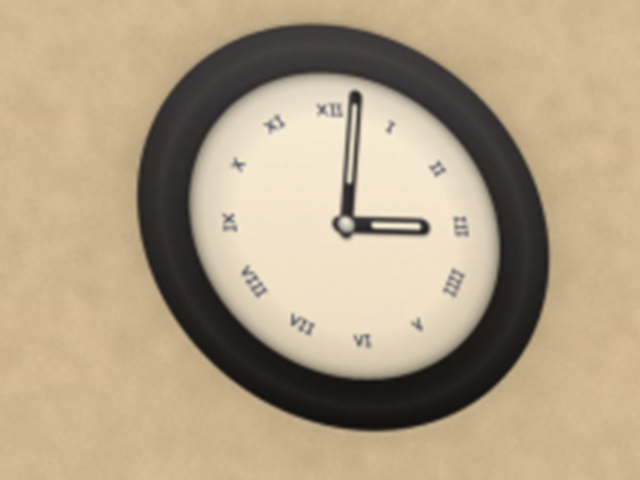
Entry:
3.02
